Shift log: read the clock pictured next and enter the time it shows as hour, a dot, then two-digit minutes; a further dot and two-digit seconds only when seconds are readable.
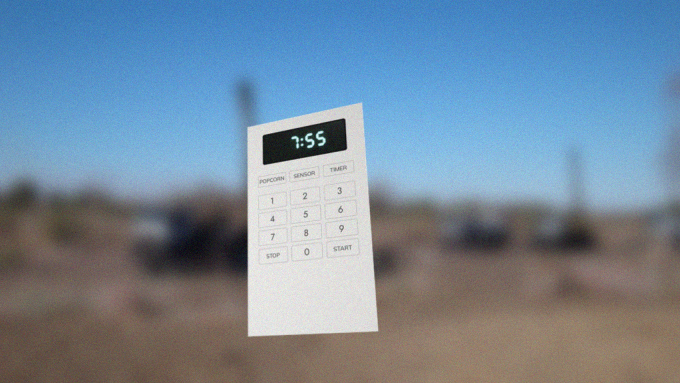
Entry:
7.55
